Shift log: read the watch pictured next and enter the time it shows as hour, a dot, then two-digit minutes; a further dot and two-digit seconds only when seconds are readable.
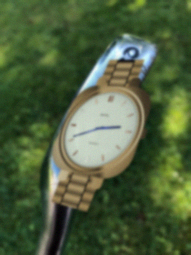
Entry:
2.41
